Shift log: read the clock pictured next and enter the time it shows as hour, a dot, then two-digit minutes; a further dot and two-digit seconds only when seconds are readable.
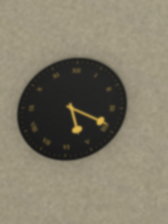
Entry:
5.19
